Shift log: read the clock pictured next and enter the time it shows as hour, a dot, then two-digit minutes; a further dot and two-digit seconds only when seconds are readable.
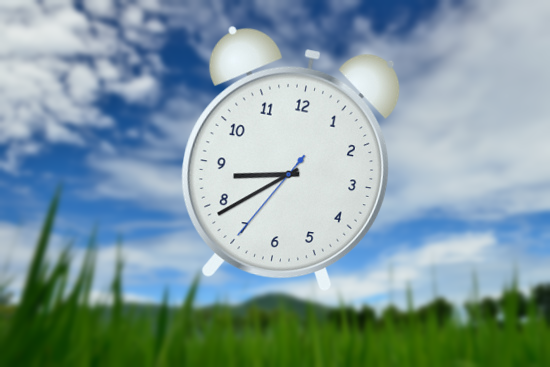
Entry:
8.38.35
